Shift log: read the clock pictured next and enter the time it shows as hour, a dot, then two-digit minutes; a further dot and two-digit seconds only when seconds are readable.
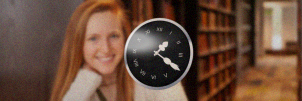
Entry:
1.20
